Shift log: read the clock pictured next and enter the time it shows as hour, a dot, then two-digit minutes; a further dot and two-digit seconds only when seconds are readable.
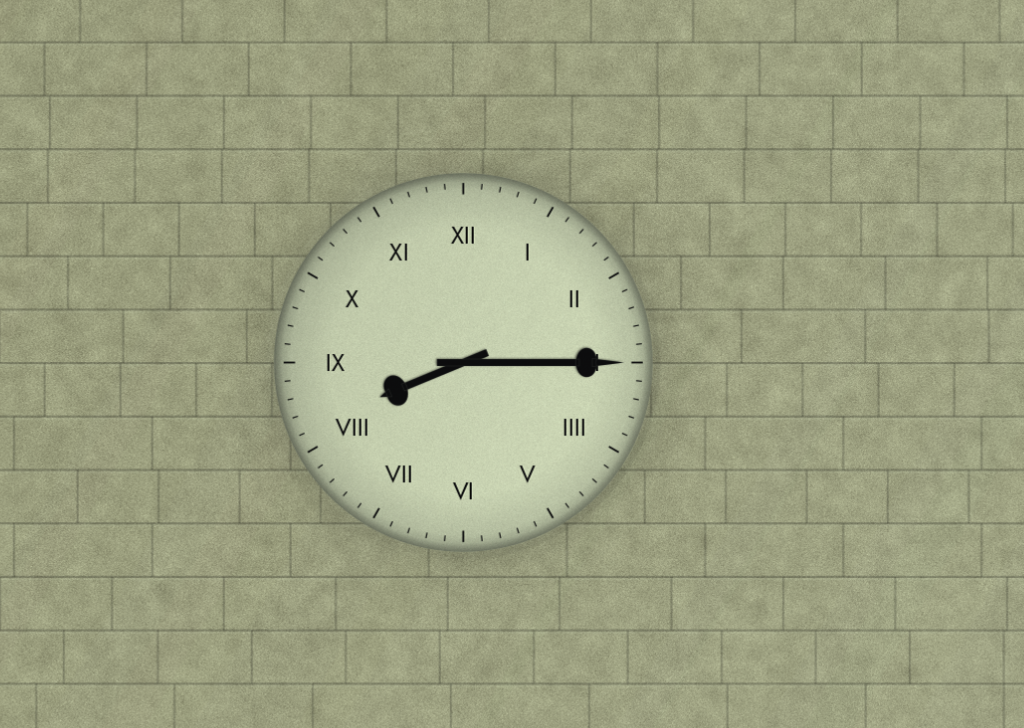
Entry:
8.15
